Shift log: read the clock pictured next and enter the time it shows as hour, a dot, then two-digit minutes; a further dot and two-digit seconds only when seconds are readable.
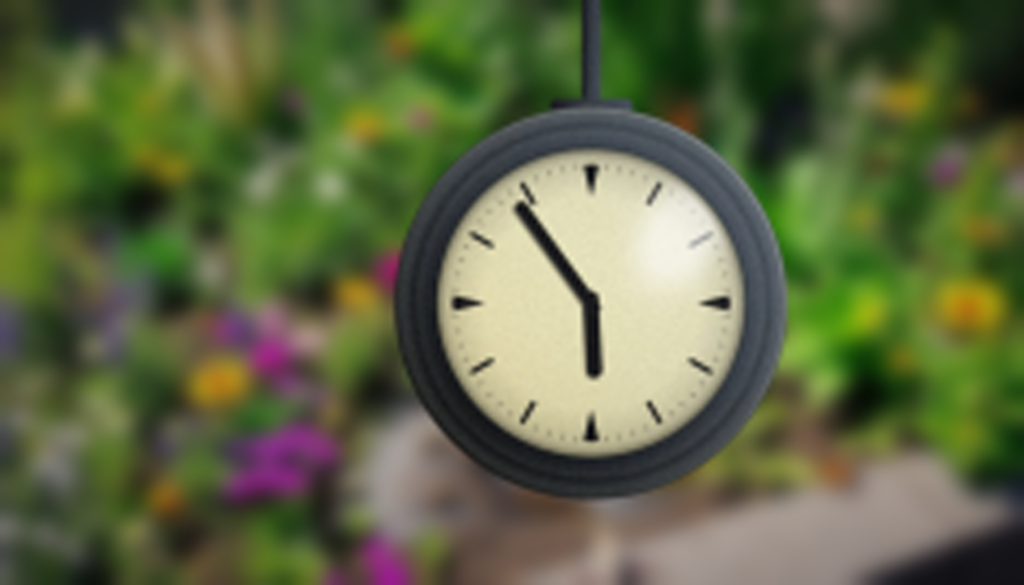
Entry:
5.54
